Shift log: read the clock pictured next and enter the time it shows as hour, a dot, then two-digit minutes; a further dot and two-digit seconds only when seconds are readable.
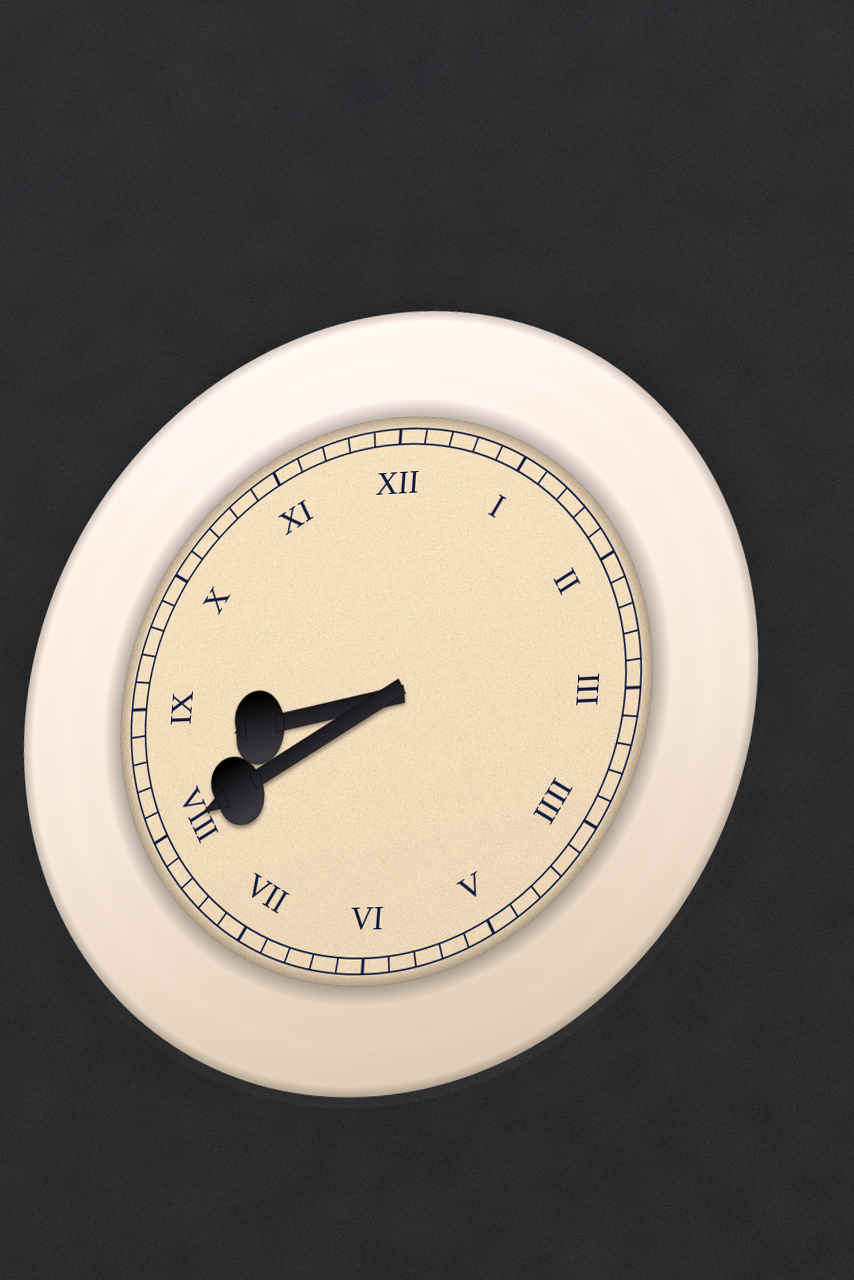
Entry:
8.40
